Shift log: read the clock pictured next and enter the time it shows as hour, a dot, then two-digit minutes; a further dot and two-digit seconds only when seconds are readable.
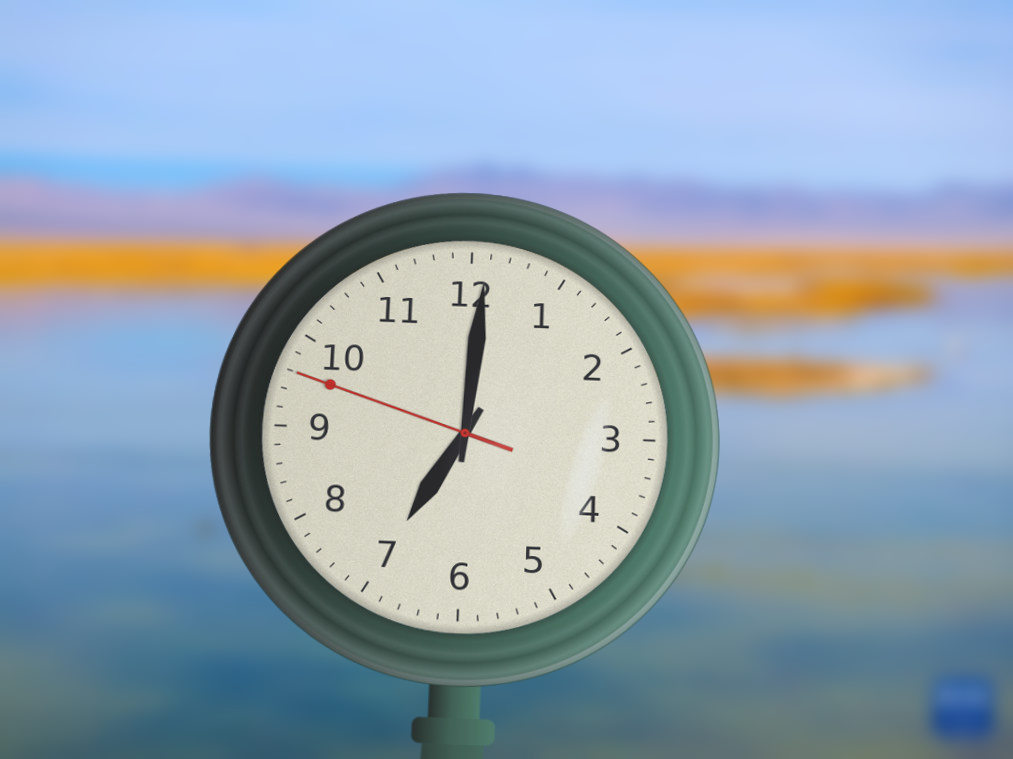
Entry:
7.00.48
